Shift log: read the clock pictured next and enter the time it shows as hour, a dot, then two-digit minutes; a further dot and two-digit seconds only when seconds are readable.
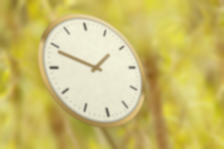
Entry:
1.49
